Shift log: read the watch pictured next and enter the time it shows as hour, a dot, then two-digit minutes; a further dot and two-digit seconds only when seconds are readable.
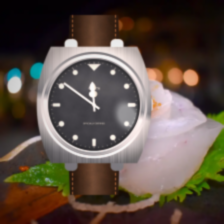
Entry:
11.51
